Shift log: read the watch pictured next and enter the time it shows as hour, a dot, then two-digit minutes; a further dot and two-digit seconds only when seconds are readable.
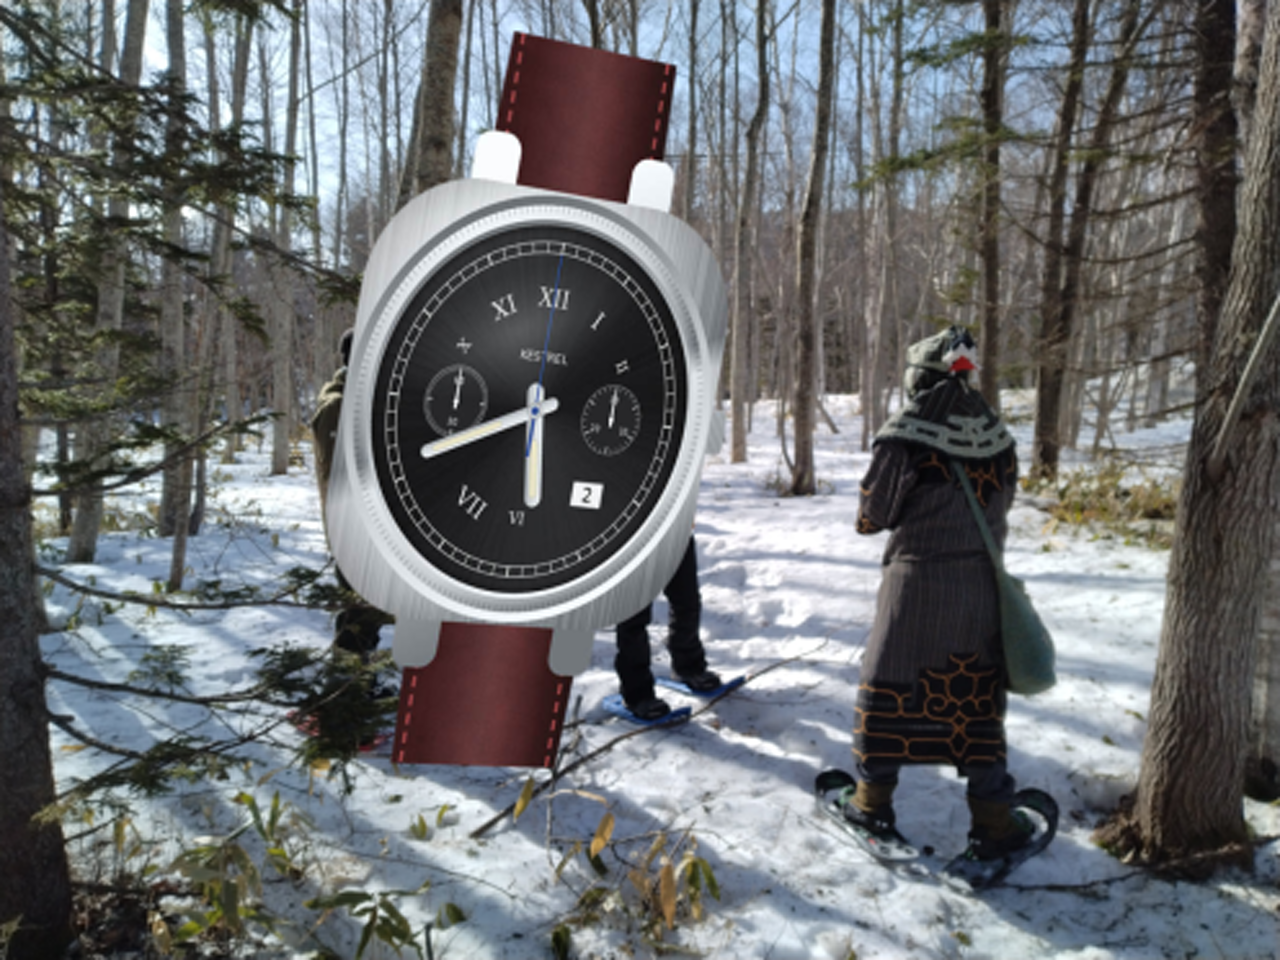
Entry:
5.41
